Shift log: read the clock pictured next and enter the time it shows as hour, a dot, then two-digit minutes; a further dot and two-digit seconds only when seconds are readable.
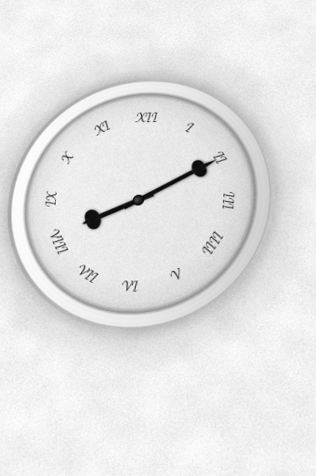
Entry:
8.10
